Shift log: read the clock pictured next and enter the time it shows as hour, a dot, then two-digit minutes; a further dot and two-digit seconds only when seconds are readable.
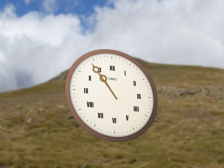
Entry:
10.54
